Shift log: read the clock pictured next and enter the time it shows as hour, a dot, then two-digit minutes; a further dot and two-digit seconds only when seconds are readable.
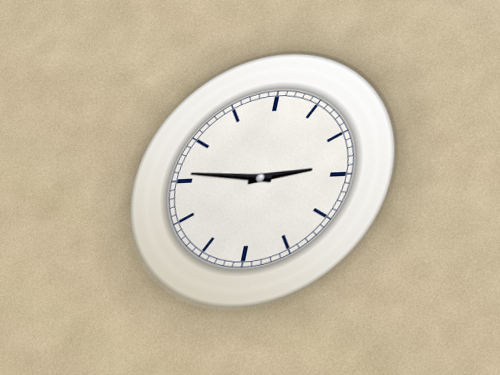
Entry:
2.46
